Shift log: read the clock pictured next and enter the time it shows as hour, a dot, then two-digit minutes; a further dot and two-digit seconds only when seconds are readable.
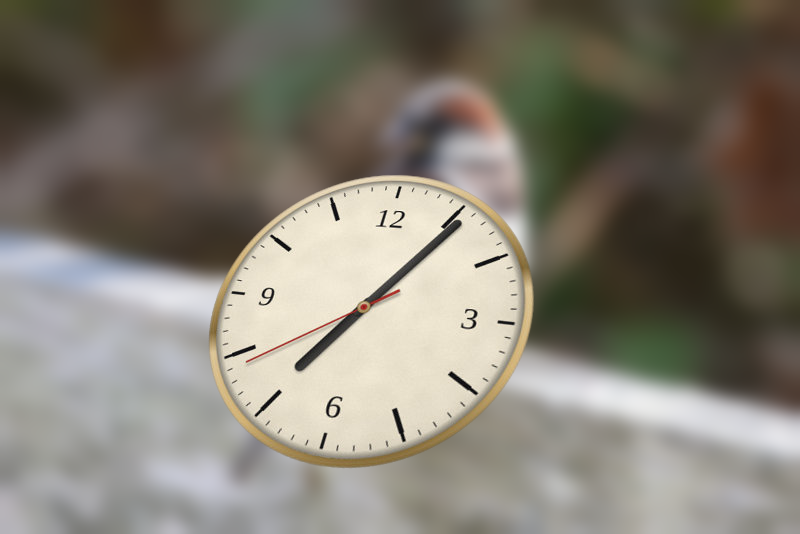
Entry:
7.05.39
